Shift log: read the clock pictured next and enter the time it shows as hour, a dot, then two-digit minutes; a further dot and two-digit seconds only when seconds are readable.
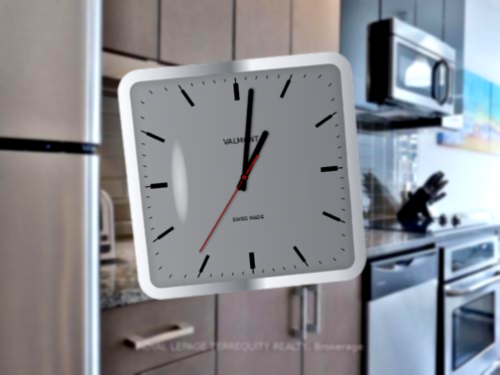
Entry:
1.01.36
